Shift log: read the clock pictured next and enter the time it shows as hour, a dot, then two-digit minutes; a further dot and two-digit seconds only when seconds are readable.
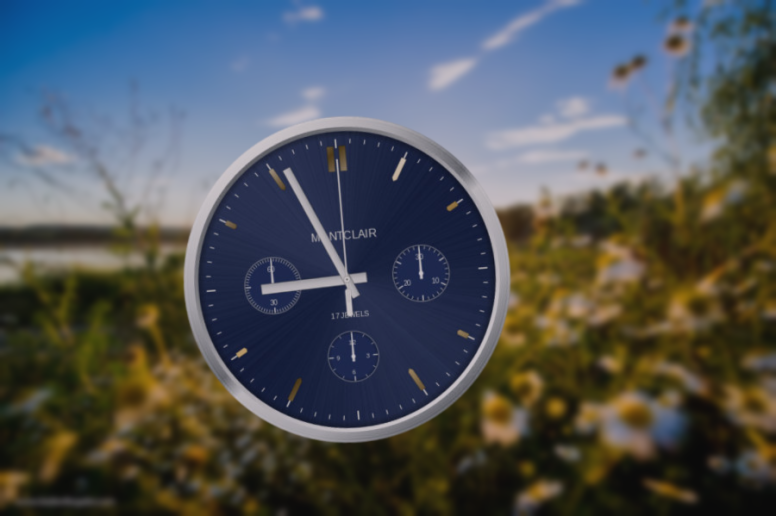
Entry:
8.56
